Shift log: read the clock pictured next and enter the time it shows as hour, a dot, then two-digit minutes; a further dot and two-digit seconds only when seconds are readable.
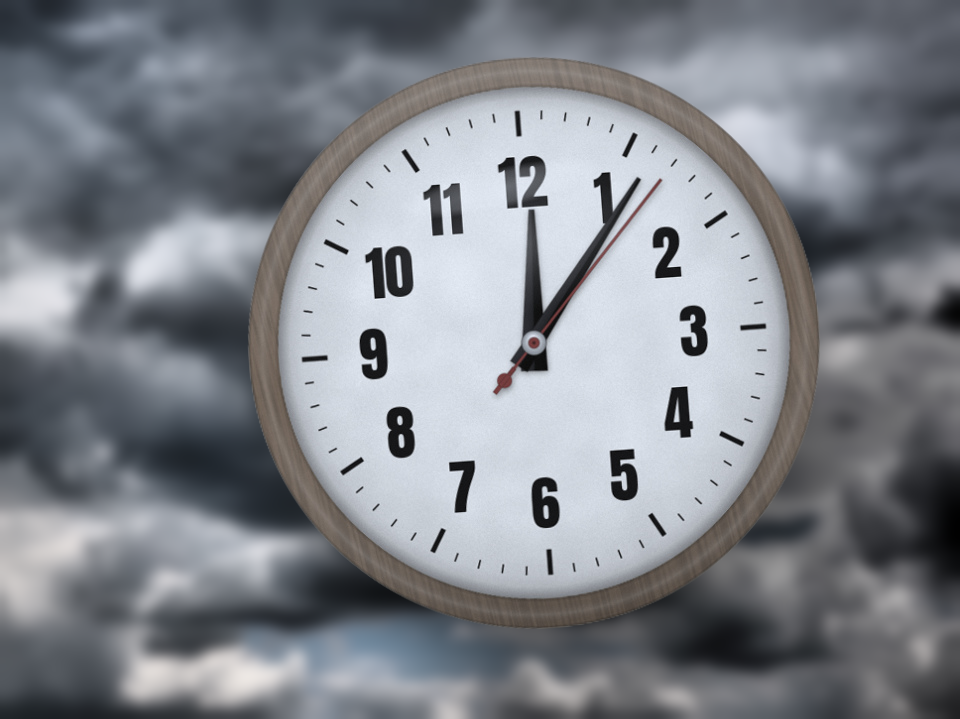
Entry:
12.06.07
